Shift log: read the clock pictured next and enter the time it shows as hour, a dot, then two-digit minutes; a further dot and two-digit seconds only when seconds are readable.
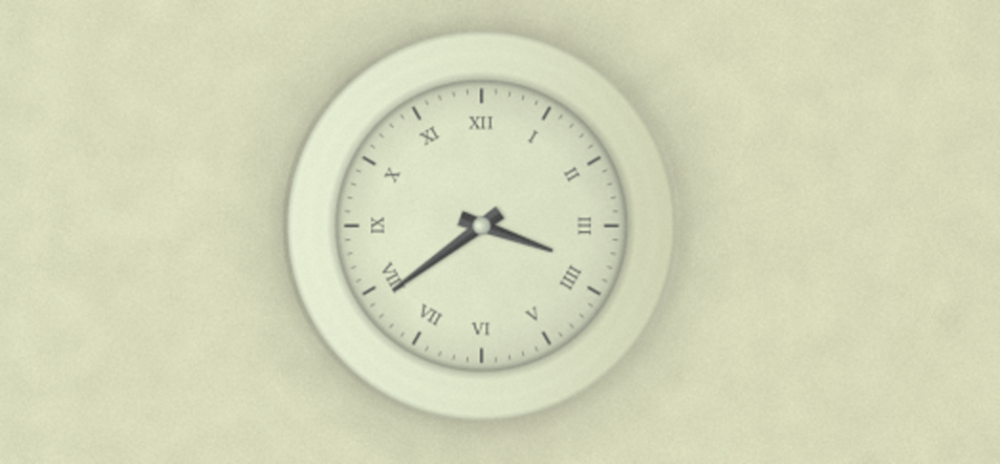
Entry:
3.39
